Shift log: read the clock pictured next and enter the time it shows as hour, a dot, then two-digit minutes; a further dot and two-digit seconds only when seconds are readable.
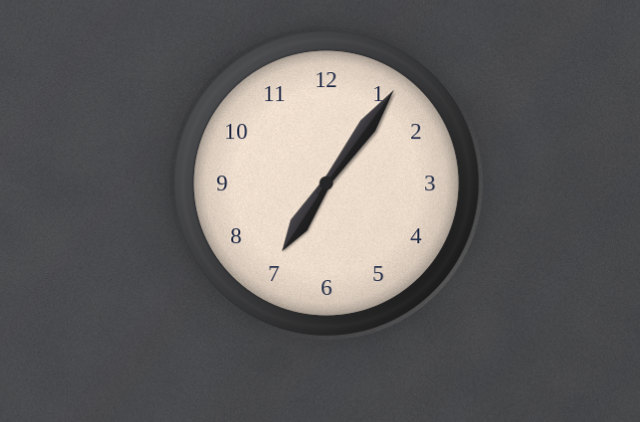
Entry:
7.06
